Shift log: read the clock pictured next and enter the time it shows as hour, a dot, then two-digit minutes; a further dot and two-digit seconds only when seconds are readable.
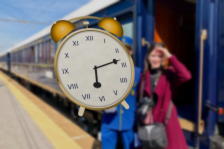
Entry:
6.13
